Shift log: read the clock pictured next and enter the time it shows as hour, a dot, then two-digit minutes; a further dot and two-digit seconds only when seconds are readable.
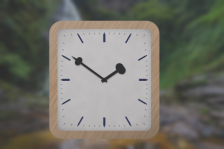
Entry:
1.51
